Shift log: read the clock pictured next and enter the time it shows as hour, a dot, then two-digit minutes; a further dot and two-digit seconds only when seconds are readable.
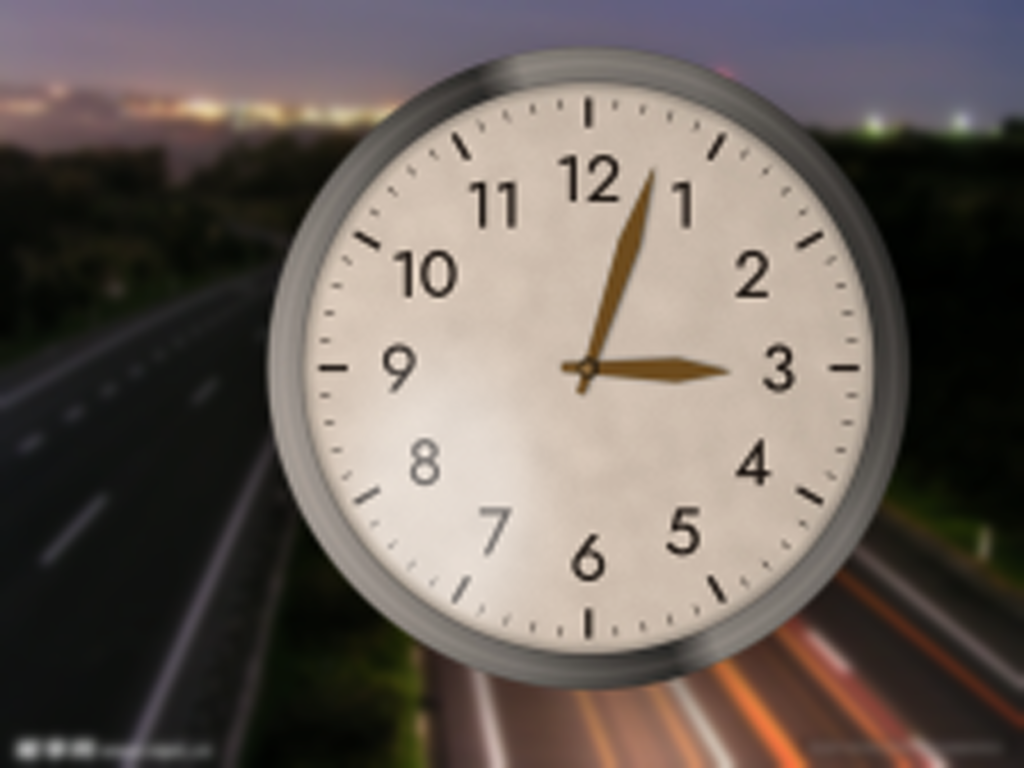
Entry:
3.03
